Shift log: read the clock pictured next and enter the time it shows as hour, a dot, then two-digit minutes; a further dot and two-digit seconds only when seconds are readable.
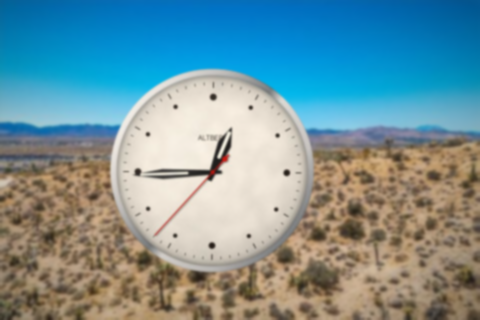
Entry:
12.44.37
